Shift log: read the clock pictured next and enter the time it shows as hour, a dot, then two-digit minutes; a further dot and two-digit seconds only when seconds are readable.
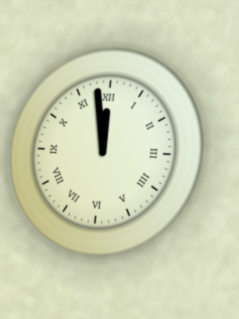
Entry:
11.58
